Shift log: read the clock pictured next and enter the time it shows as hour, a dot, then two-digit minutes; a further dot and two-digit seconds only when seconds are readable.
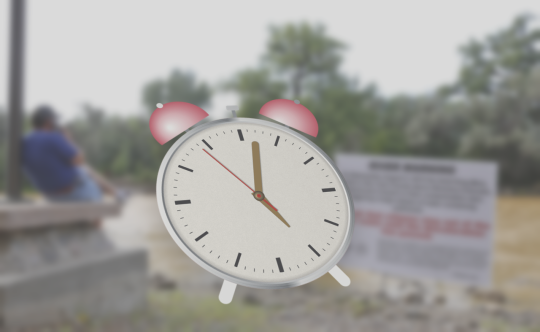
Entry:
5.01.54
